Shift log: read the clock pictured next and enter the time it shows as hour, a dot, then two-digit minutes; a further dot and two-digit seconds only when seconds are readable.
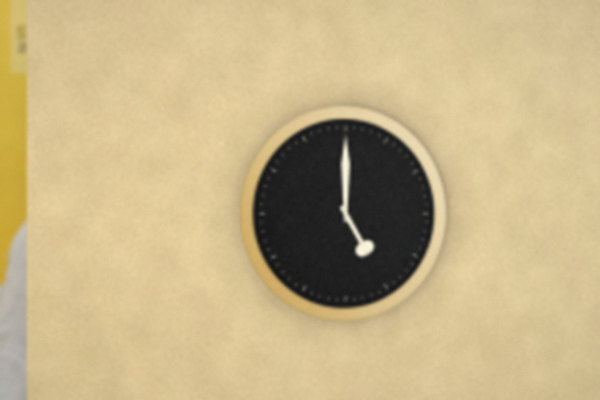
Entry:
5.00
